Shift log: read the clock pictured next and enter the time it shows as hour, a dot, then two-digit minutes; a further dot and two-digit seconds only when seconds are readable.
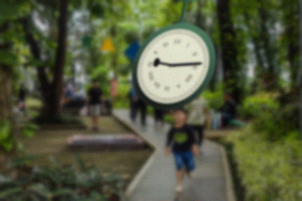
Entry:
9.14
